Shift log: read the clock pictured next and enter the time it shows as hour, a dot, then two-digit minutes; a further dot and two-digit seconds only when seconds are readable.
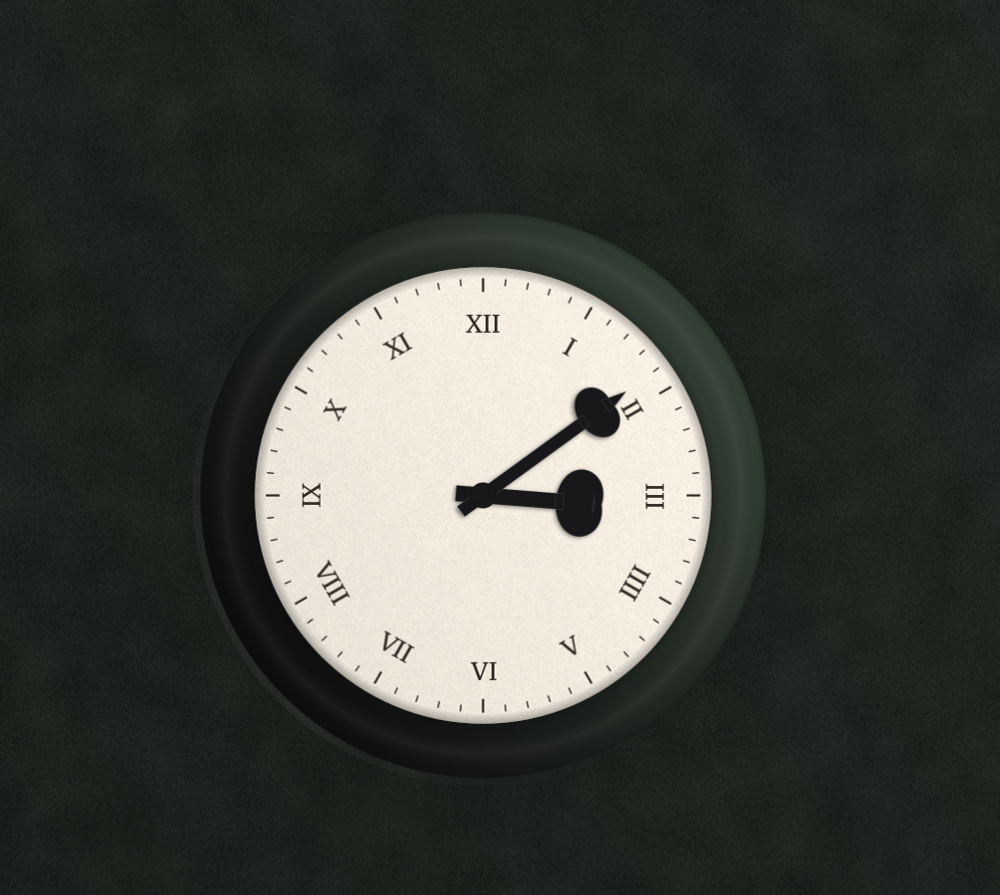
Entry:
3.09
